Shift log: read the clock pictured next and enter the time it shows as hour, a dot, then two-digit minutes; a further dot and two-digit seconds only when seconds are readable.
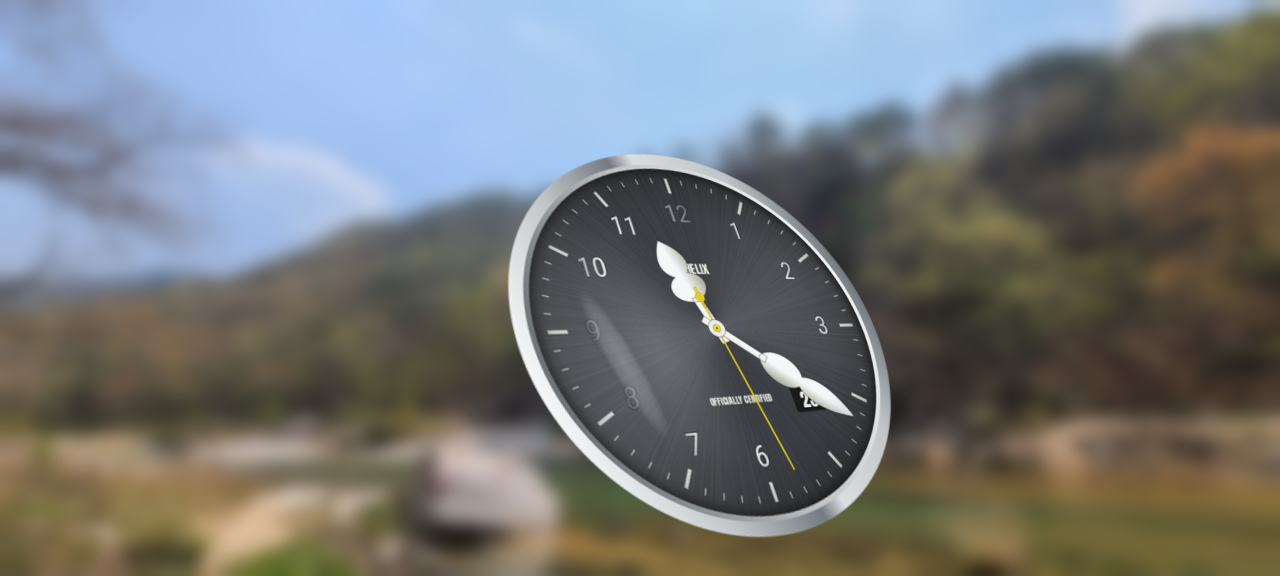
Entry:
11.21.28
